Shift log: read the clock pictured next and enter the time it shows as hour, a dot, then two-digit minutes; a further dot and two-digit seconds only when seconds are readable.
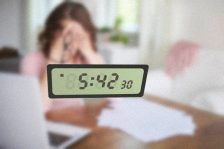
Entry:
5.42.30
